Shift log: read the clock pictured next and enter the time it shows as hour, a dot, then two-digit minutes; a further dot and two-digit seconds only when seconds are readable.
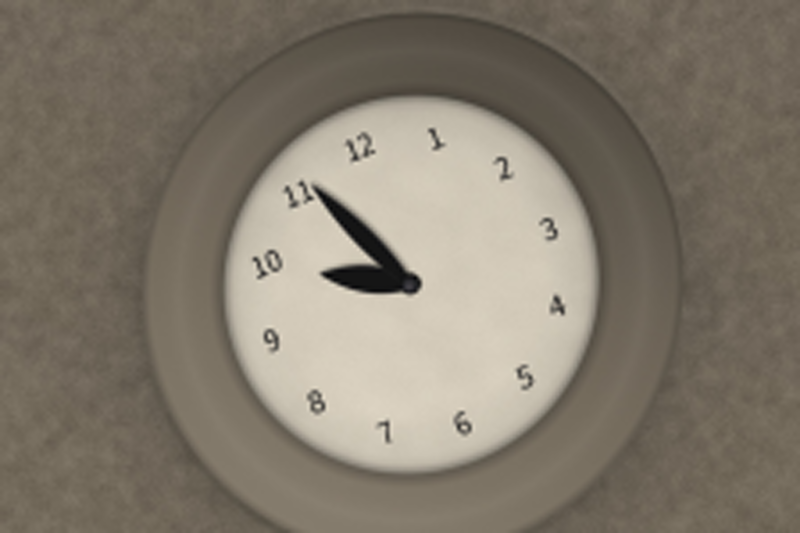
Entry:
9.56
